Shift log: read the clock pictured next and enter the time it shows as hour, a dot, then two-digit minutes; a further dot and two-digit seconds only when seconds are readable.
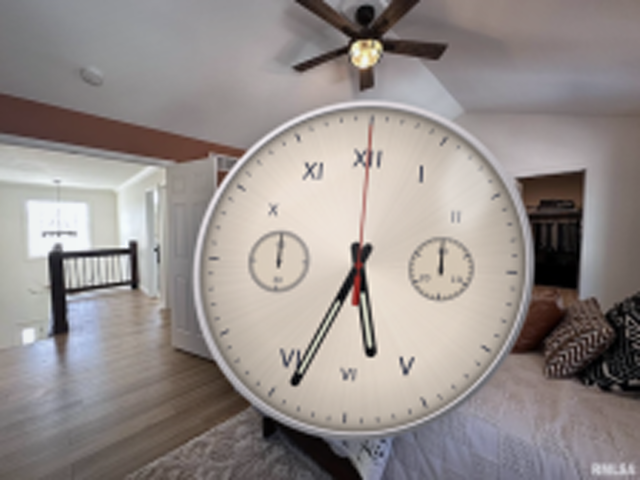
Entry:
5.34
